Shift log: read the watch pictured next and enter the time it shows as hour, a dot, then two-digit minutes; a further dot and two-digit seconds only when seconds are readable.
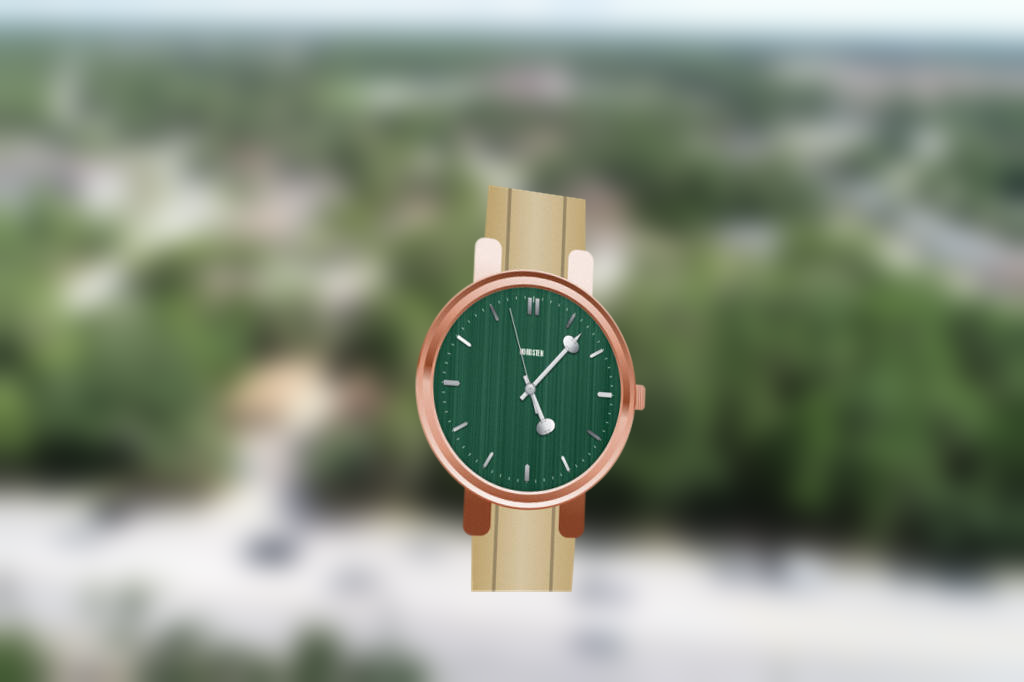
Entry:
5.06.57
